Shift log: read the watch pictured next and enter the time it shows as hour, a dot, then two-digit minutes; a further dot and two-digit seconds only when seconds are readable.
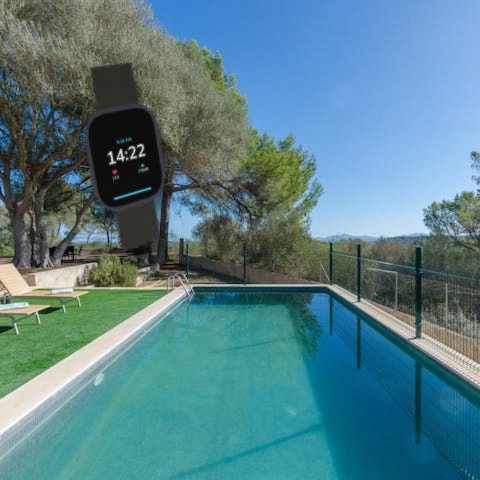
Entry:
14.22
